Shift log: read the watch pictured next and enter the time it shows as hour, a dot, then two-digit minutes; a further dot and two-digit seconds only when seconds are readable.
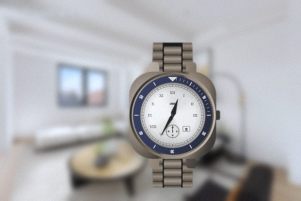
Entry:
12.35
